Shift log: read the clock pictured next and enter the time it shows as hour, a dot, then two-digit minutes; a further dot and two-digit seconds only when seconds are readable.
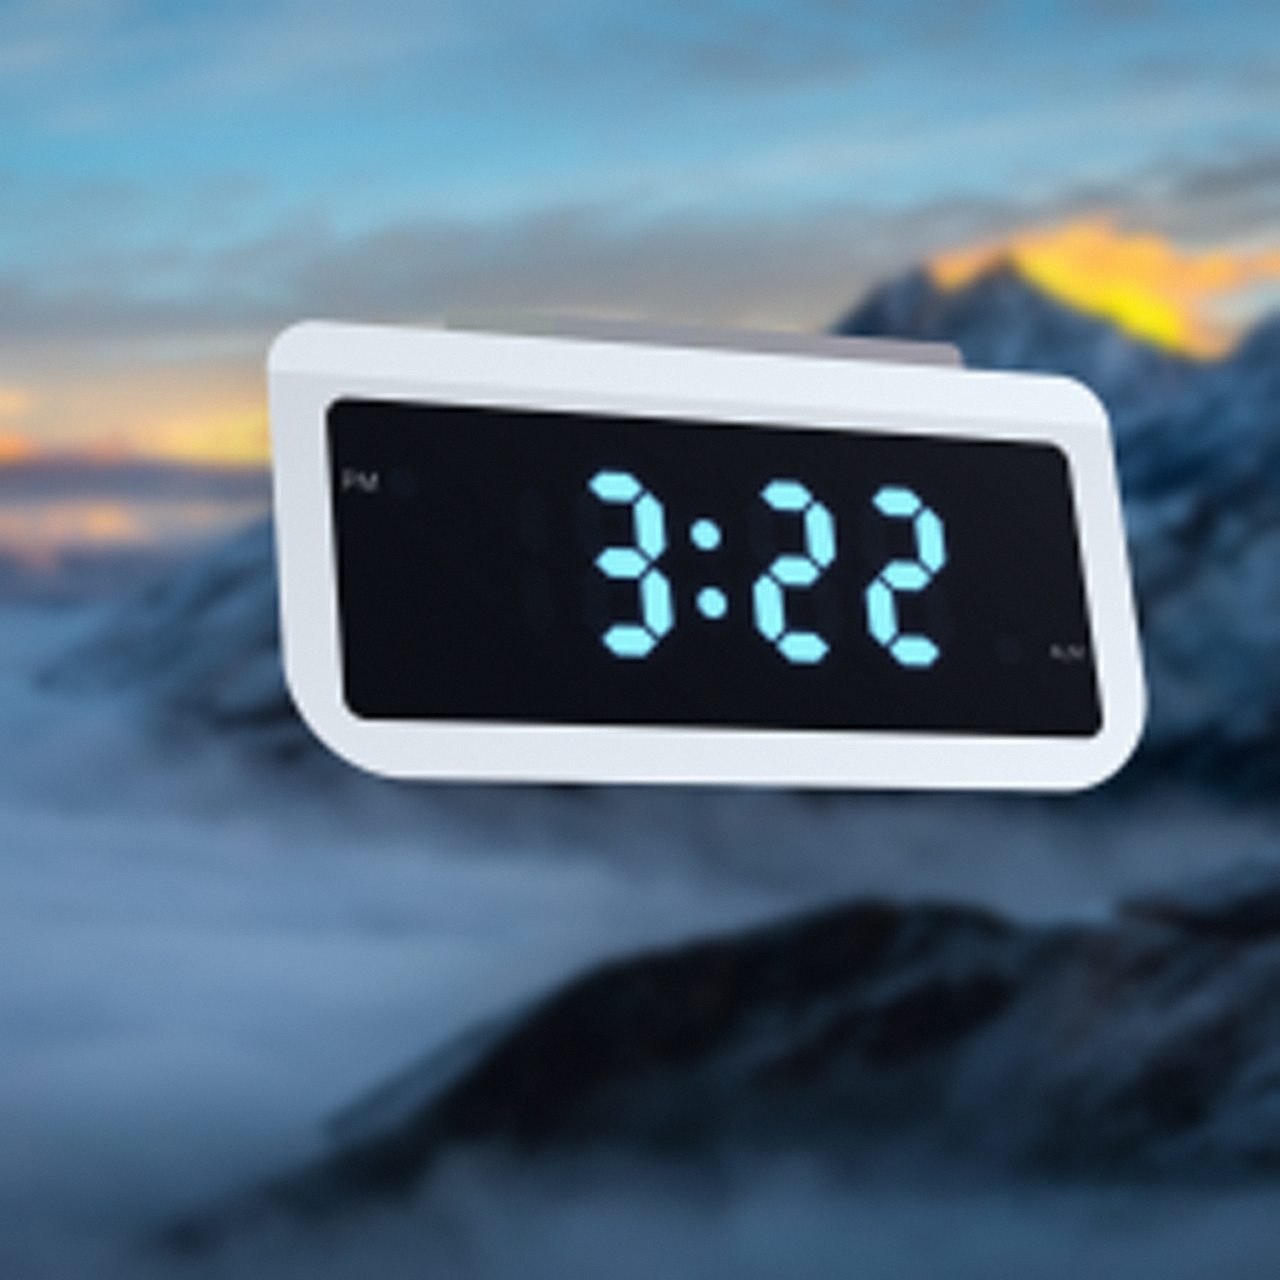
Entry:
3.22
